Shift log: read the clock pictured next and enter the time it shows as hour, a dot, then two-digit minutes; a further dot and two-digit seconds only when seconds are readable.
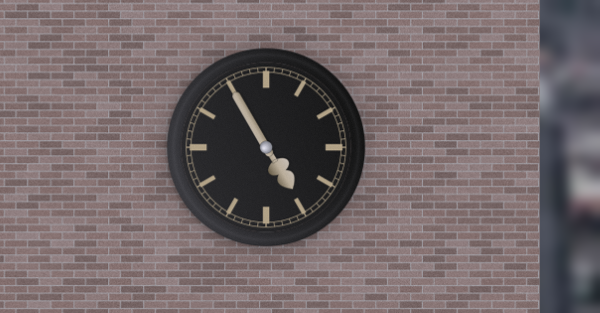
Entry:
4.55
